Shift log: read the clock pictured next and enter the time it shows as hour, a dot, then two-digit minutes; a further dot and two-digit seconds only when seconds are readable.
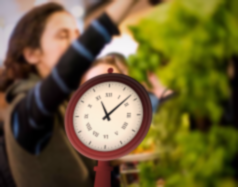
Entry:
11.08
